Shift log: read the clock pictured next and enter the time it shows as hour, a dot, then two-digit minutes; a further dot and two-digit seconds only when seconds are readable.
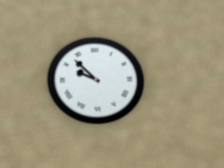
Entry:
9.53
